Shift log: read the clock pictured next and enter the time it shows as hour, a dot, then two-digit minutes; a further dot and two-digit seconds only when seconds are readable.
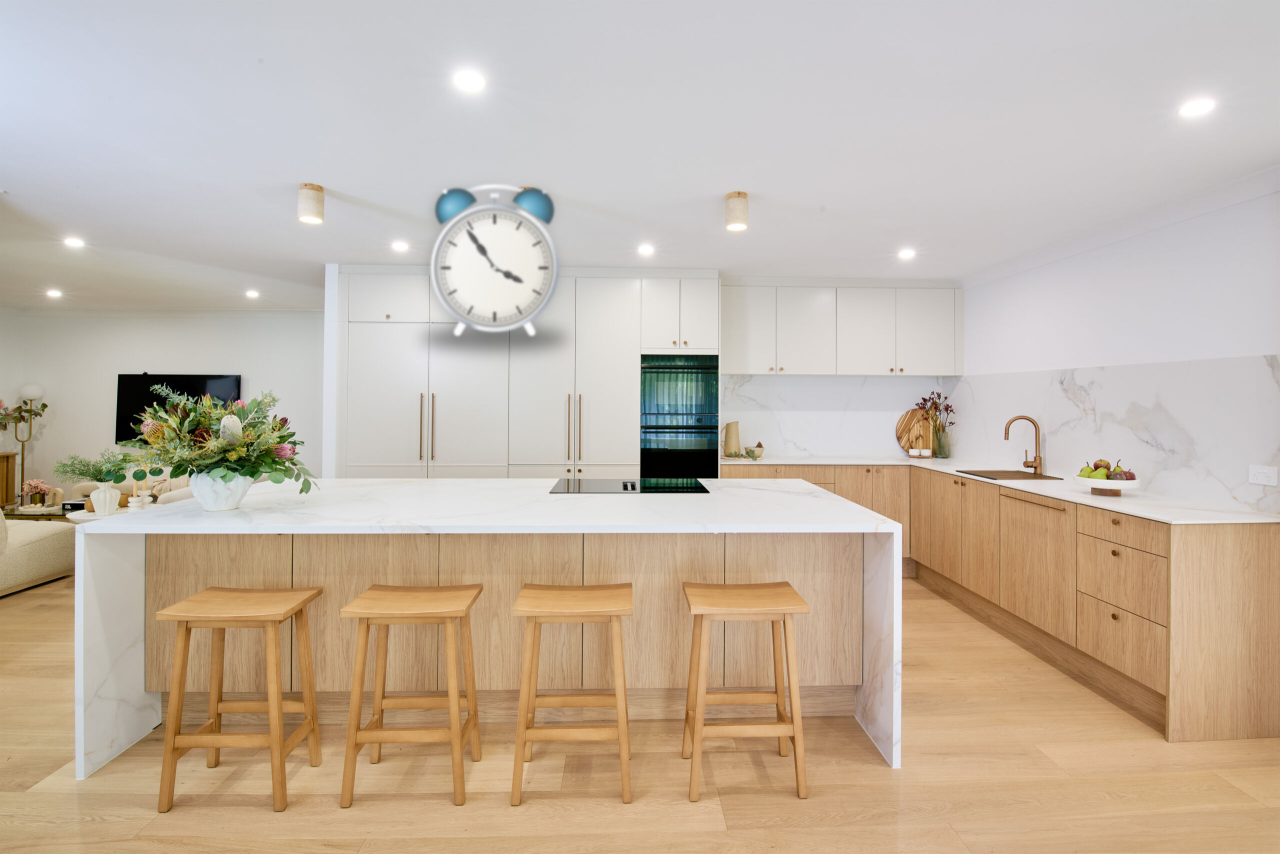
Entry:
3.54
